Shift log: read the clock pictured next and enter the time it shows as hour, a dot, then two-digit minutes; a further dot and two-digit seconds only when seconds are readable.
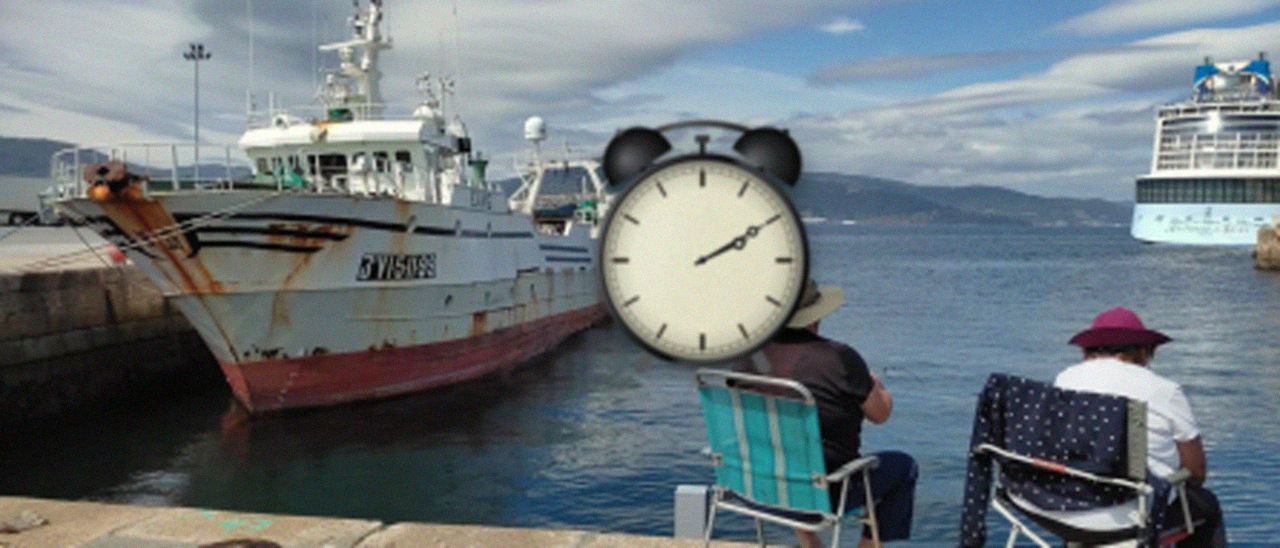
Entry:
2.10
